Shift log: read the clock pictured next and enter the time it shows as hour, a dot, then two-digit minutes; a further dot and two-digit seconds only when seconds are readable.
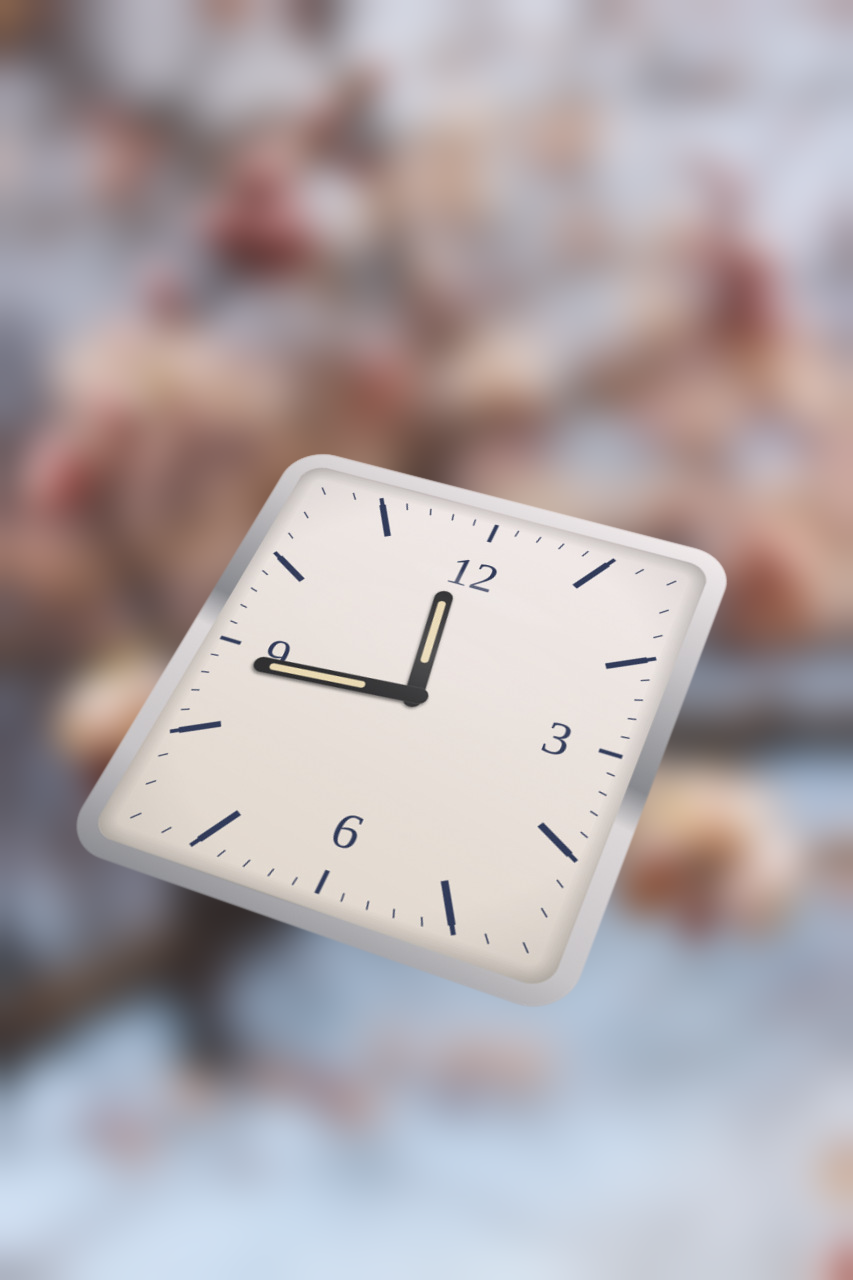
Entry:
11.44
